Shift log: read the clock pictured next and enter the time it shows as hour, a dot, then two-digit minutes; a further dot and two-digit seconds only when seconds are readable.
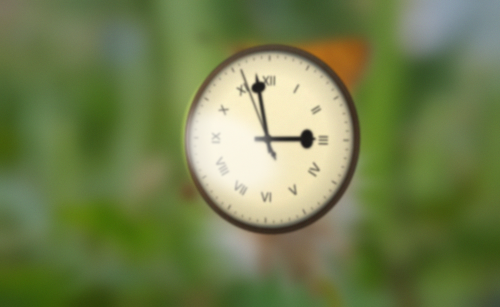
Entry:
2.57.56
